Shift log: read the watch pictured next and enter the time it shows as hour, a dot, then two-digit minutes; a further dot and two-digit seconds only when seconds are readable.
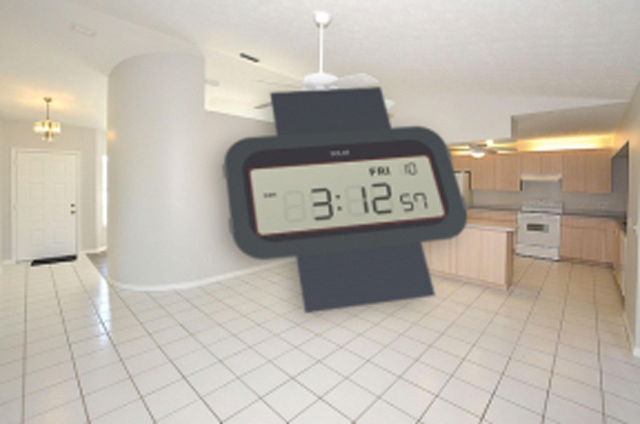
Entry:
3.12.57
